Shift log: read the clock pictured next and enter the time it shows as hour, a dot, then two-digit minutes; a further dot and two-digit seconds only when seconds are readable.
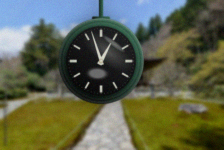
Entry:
12.57
